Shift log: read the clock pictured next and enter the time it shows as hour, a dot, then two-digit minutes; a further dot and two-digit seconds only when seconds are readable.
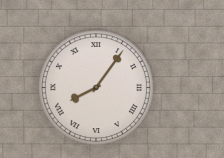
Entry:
8.06
